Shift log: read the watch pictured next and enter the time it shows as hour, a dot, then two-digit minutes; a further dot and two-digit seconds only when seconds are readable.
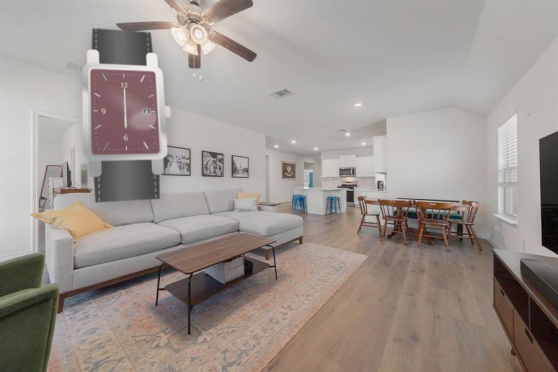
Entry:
6.00
